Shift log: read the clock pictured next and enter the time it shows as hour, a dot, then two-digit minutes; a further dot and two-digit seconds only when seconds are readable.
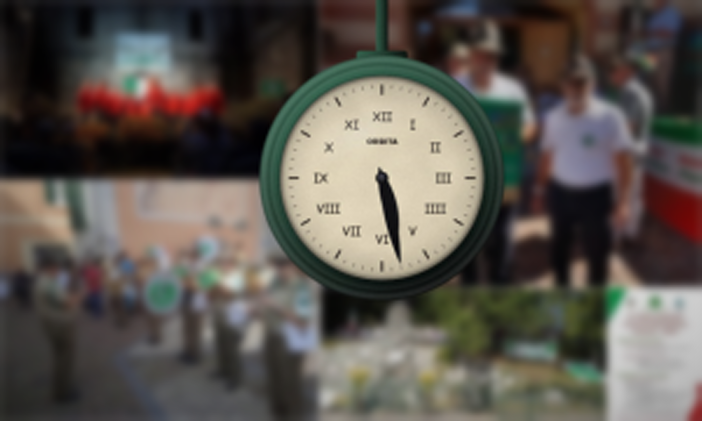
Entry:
5.28
